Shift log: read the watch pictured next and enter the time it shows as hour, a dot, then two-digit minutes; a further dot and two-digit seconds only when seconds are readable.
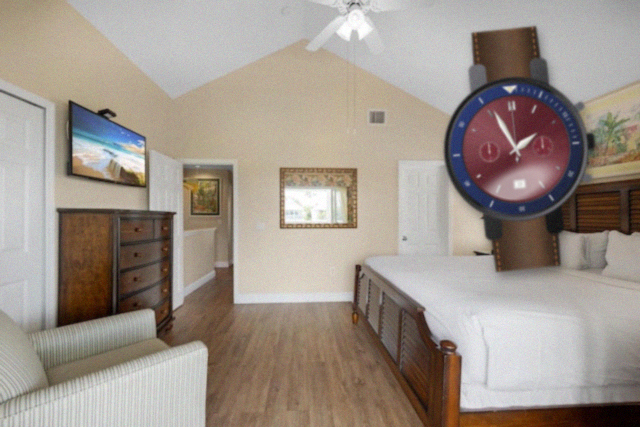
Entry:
1.56
